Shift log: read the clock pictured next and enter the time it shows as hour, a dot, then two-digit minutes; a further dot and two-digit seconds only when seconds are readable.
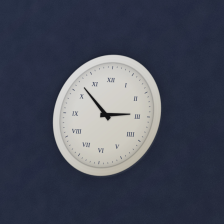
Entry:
2.52
